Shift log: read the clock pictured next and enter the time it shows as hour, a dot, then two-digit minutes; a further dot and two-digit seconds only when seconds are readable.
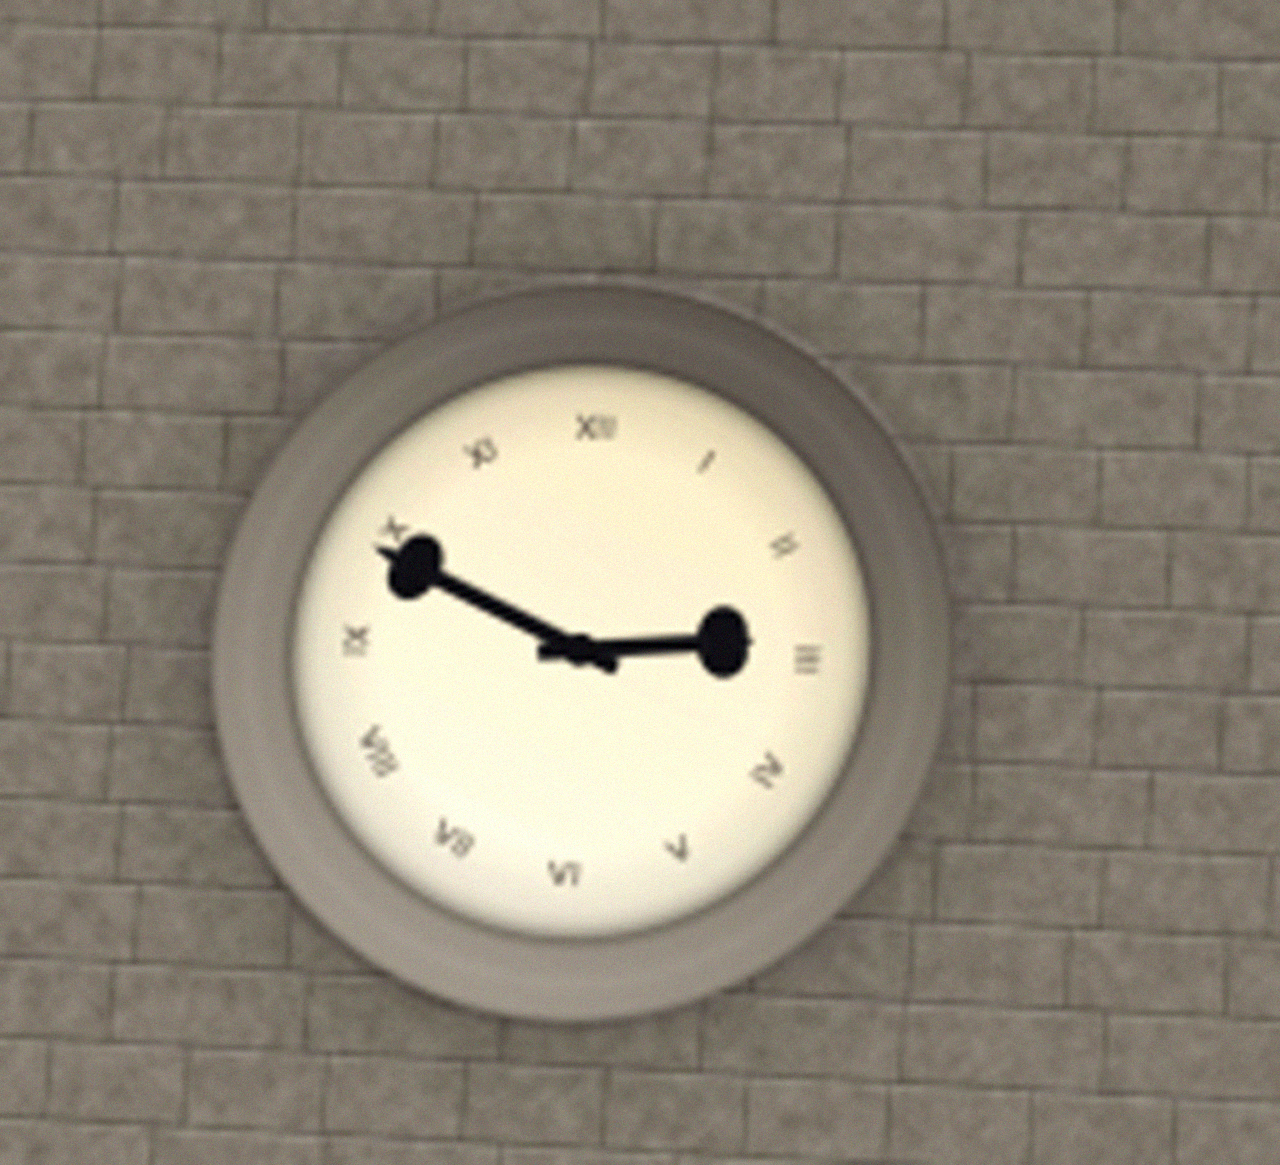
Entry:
2.49
